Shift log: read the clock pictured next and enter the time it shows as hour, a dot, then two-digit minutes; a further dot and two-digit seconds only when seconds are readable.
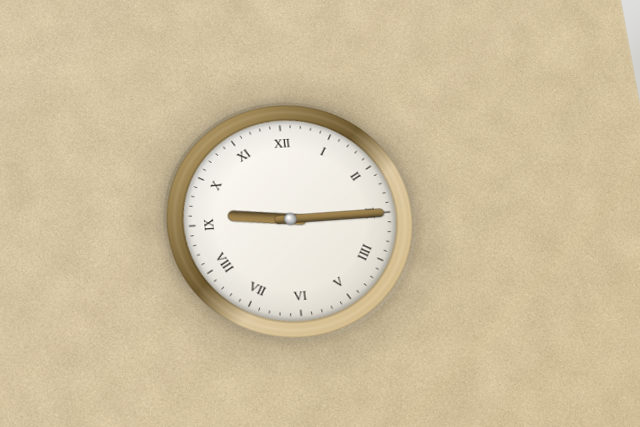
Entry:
9.15
